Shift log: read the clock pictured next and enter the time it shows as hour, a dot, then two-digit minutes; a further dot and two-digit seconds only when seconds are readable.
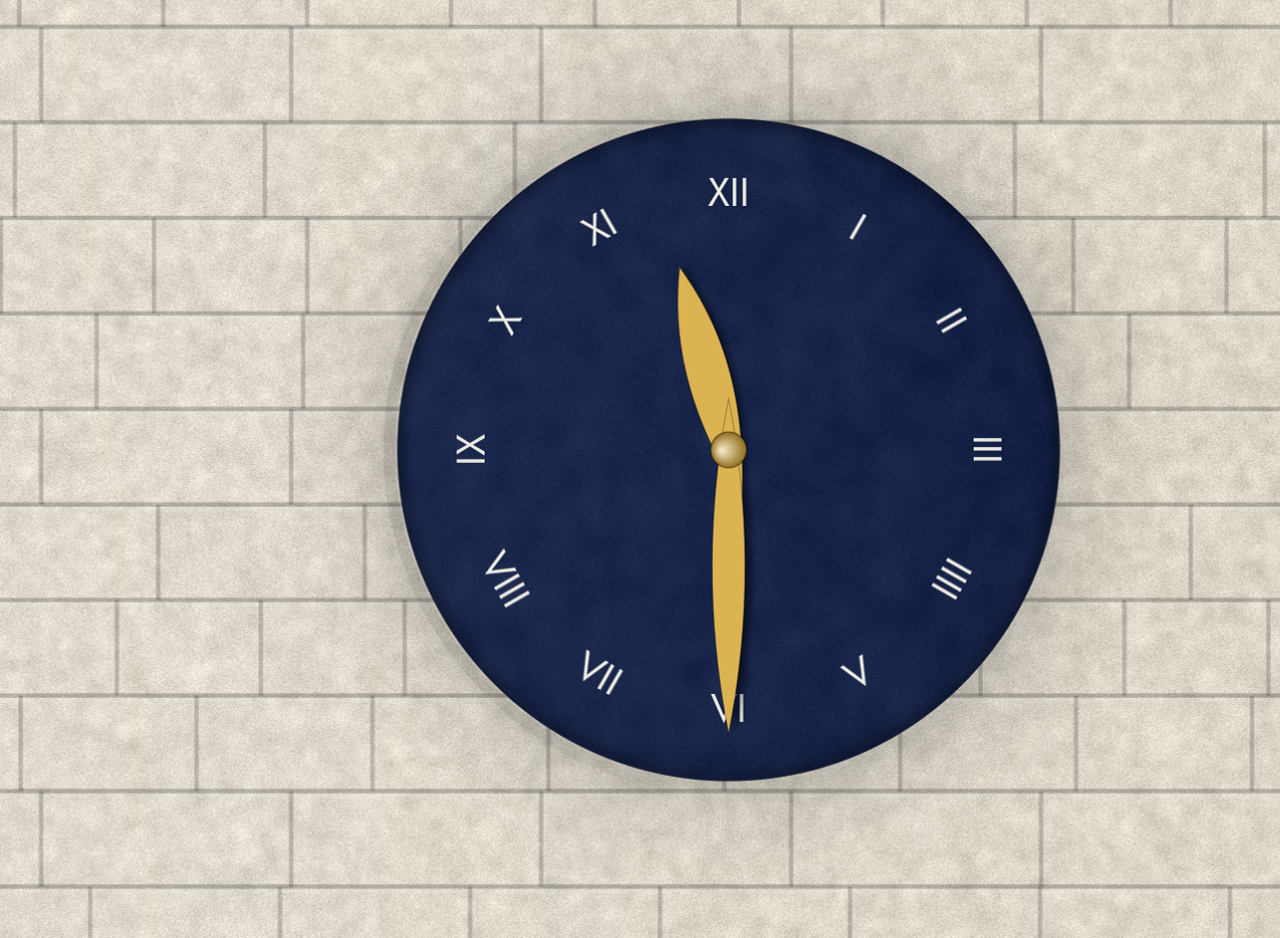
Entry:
11.30
